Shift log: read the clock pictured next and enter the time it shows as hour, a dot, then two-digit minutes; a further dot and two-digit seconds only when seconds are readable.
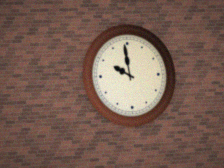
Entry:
9.59
